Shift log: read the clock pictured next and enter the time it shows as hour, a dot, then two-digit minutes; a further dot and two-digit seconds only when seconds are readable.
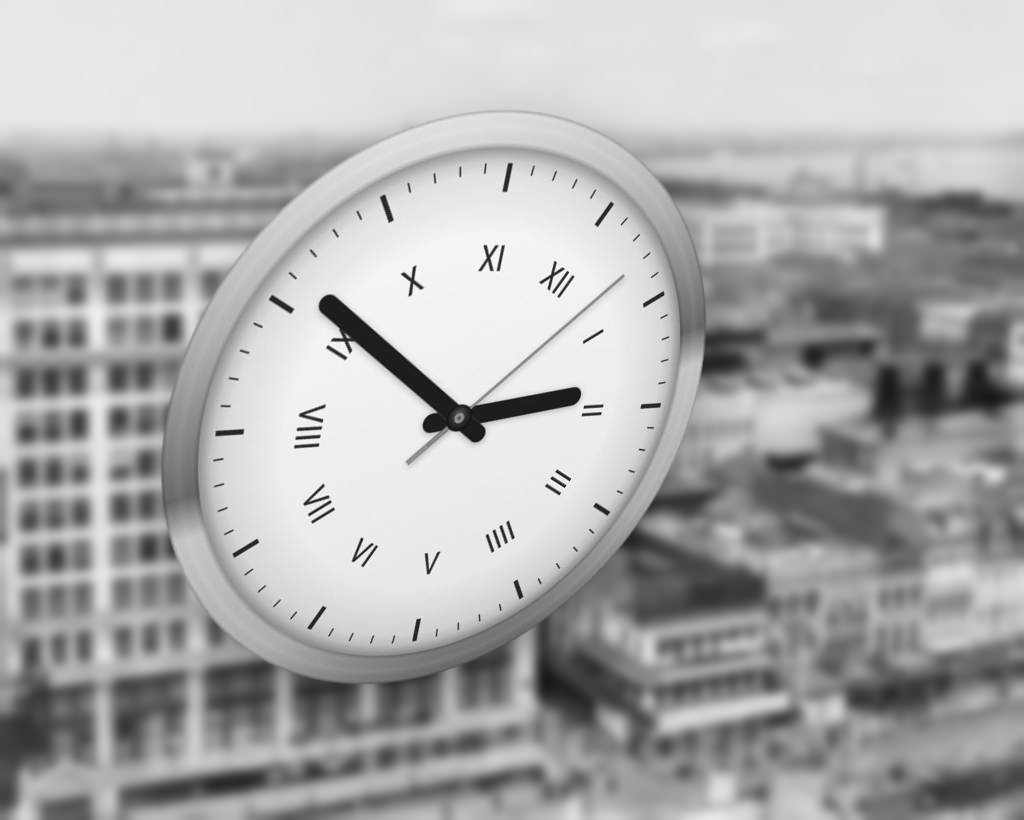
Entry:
1.46.03
